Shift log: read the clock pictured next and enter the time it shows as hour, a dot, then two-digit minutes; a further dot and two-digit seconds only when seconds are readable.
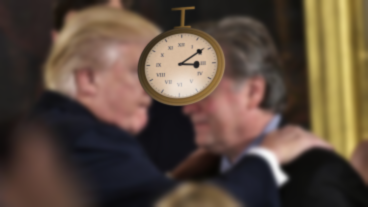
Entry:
3.09
